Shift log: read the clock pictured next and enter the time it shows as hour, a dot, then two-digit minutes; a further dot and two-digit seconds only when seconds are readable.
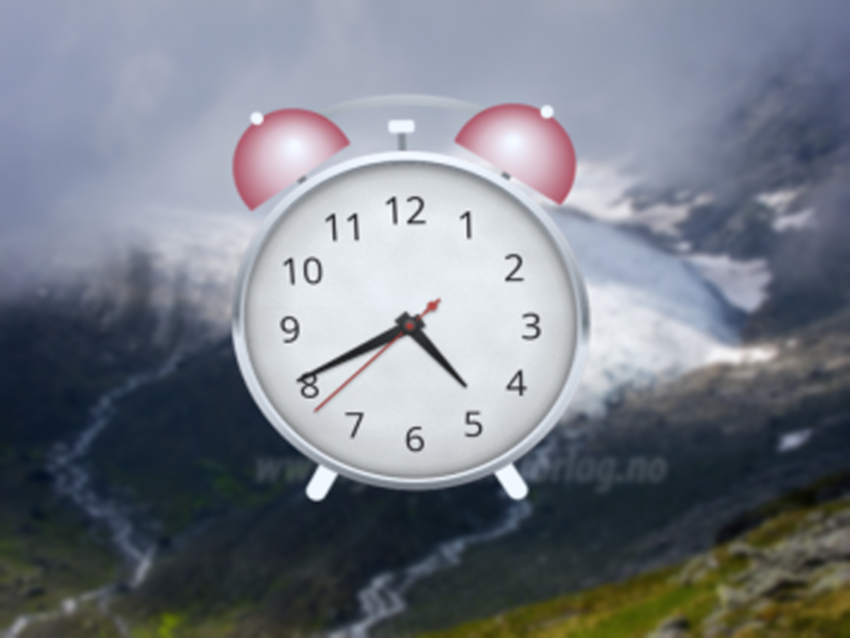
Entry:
4.40.38
